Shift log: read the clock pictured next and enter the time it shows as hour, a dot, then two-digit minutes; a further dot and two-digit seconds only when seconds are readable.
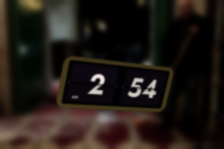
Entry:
2.54
